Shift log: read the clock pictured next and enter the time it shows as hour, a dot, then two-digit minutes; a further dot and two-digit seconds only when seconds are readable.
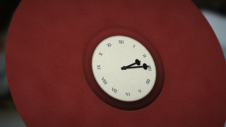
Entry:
2.14
